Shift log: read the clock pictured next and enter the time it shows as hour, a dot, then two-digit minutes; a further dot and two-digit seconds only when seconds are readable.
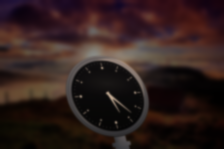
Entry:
5.23
